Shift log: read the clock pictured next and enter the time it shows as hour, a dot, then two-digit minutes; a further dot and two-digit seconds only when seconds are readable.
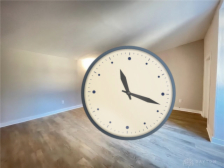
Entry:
11.18
